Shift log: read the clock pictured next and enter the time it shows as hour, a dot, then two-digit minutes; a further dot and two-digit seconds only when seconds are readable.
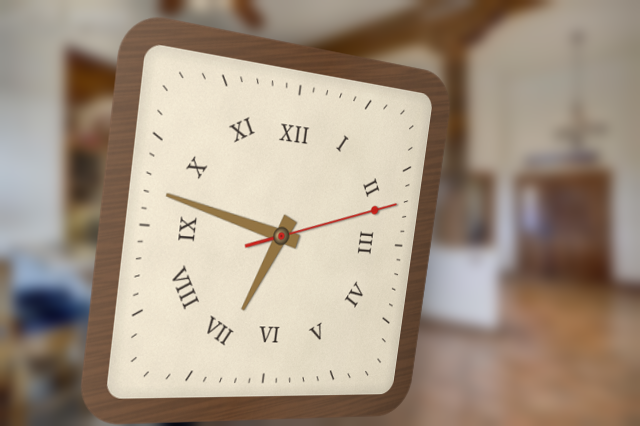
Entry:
6.47.12
